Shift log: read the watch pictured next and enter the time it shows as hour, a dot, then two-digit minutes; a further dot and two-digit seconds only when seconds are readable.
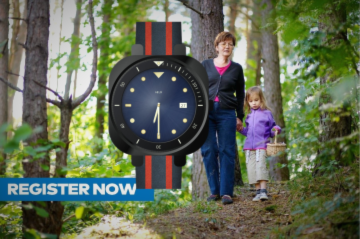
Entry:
6.30
